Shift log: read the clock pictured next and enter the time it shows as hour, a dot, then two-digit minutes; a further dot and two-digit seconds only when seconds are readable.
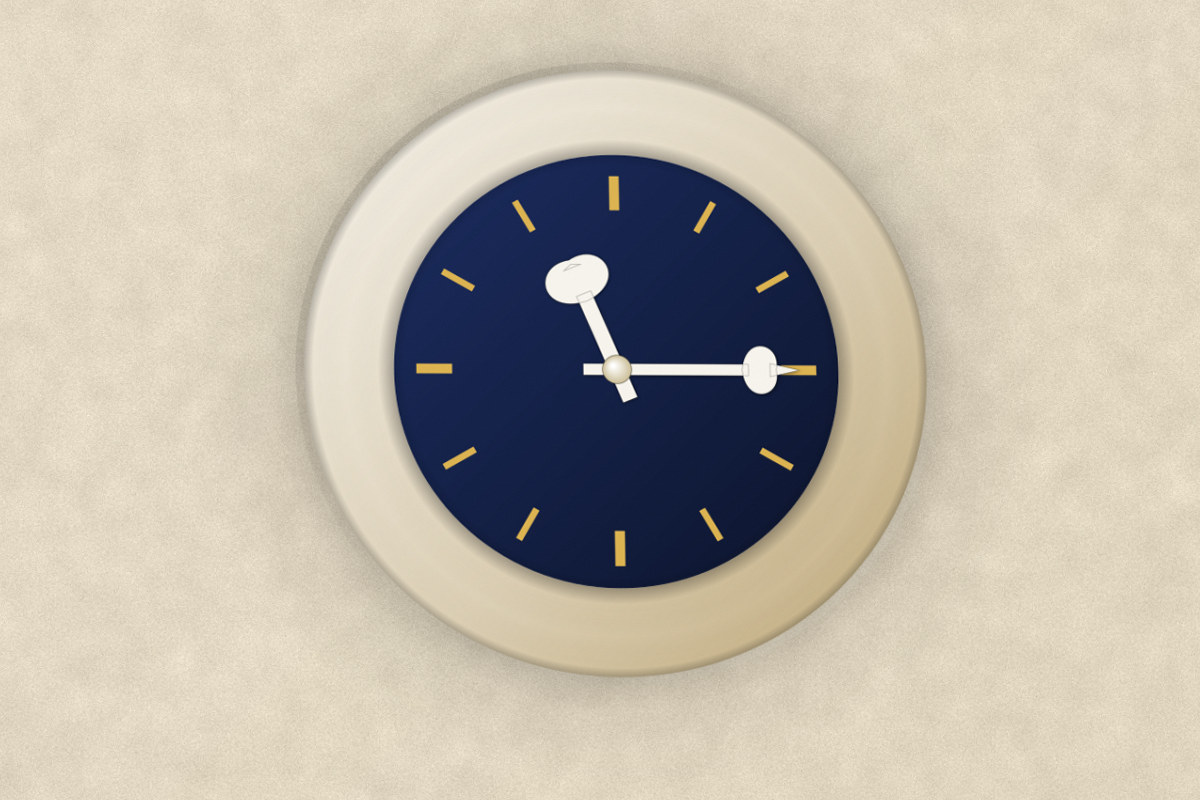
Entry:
11.15
